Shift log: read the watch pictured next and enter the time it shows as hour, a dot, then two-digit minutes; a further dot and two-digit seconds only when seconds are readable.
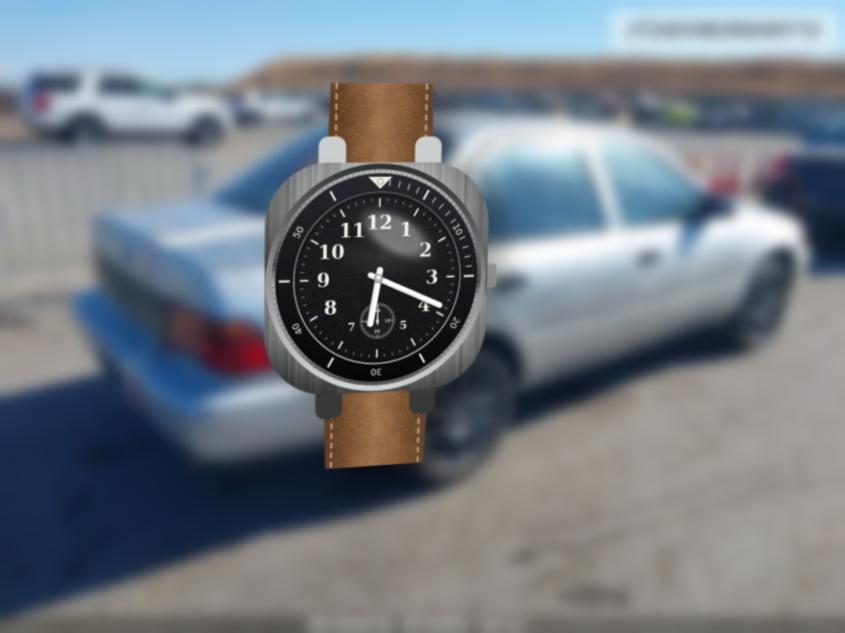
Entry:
6.19
